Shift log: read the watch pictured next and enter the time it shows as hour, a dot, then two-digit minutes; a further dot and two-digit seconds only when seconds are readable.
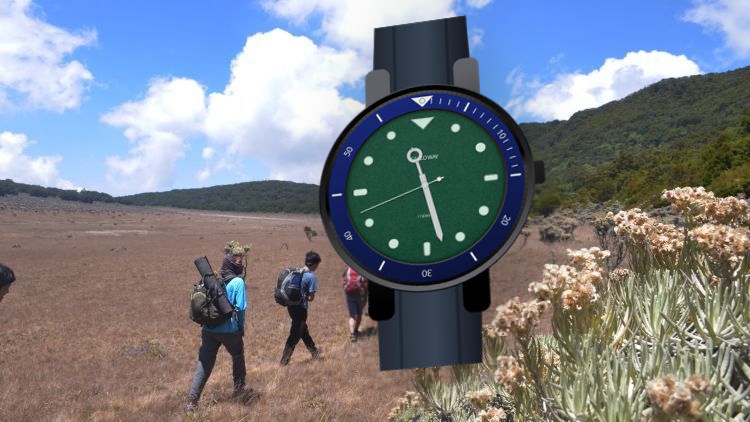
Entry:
11.27.42
